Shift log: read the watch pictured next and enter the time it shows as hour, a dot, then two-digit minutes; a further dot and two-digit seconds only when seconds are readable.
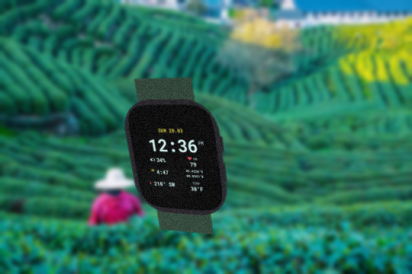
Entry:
12.36
